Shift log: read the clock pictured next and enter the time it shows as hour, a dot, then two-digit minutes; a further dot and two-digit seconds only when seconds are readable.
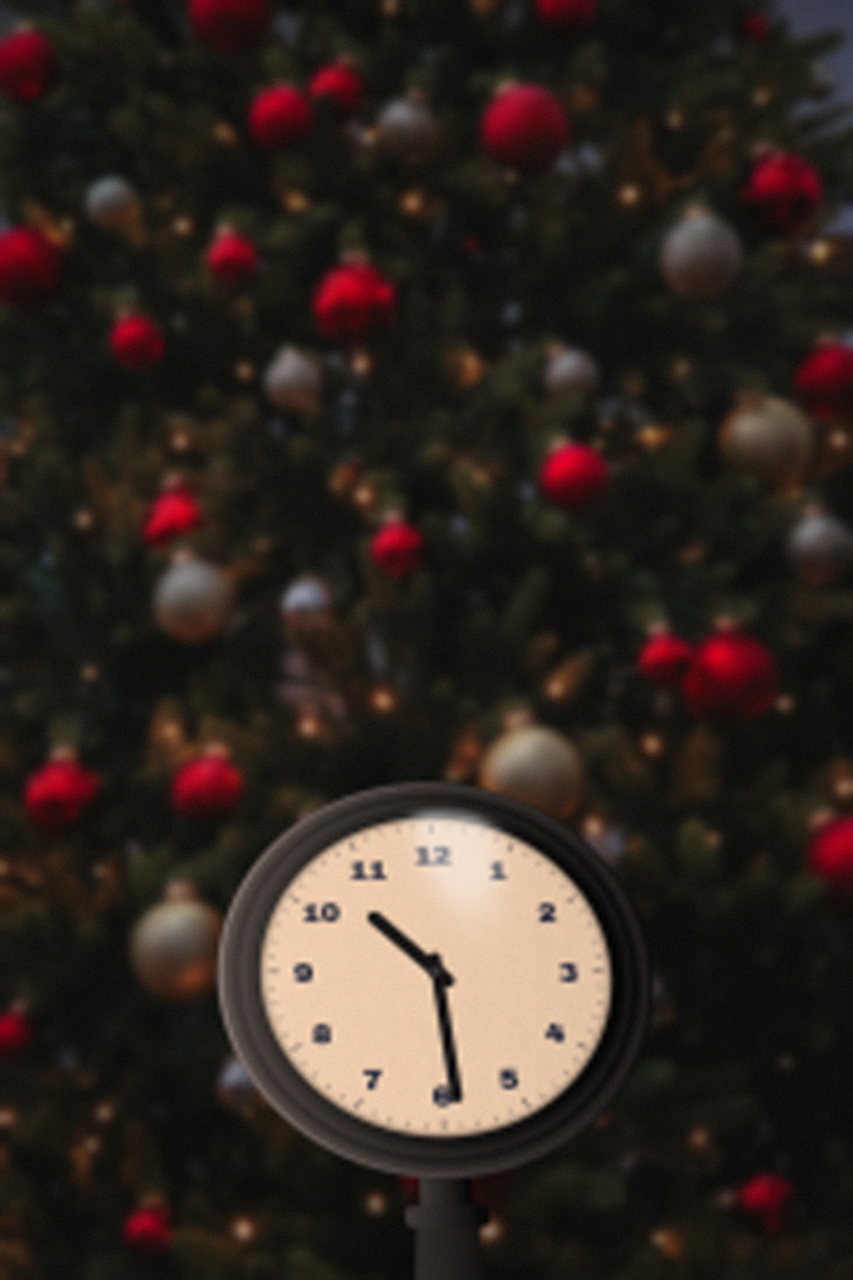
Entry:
10.29
